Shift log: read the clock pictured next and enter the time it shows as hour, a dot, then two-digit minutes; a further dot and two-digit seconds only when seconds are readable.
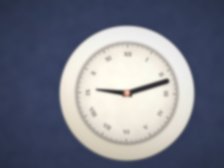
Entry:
9.12
